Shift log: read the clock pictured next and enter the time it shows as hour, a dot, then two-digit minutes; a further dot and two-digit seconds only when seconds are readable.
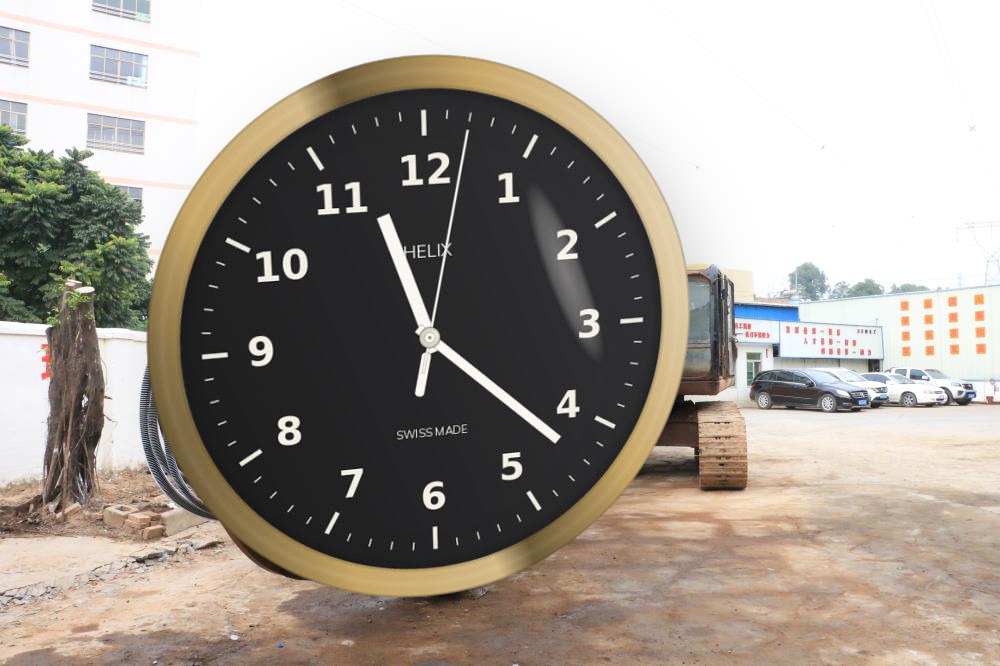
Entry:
11.22.02
